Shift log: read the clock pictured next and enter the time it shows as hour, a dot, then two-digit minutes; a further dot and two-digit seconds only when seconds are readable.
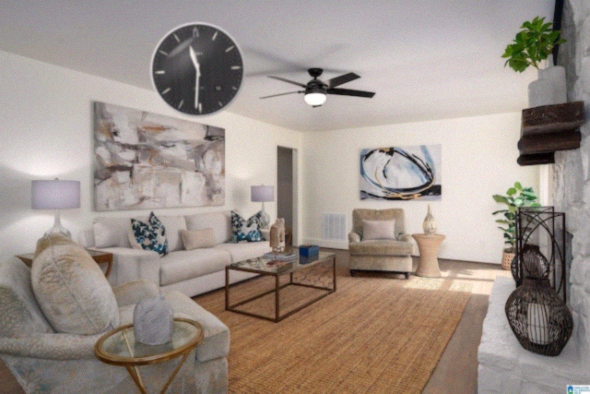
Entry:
11.31
